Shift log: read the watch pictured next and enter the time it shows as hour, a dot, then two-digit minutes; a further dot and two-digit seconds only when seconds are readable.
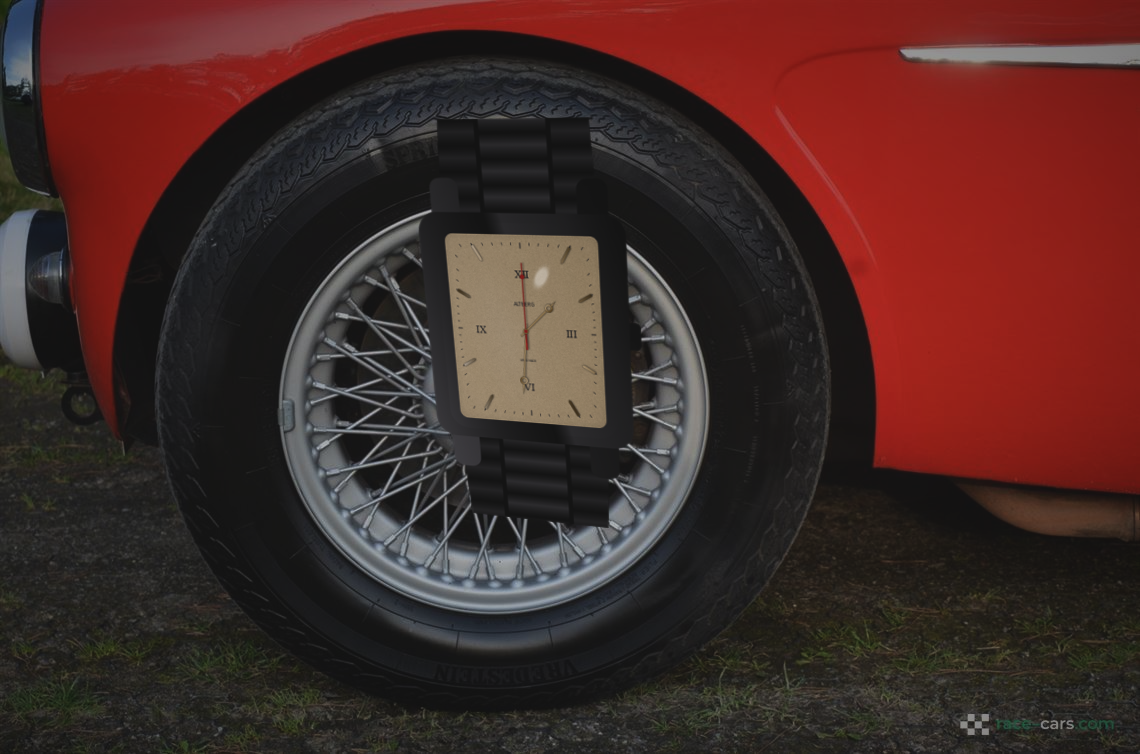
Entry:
1.31.00
